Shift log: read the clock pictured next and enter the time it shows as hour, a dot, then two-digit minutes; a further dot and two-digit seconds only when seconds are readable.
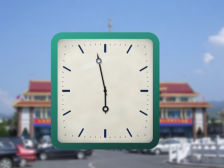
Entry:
5.58
